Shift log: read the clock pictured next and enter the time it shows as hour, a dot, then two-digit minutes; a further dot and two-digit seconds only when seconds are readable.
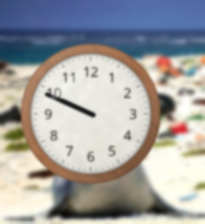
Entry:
9.49
